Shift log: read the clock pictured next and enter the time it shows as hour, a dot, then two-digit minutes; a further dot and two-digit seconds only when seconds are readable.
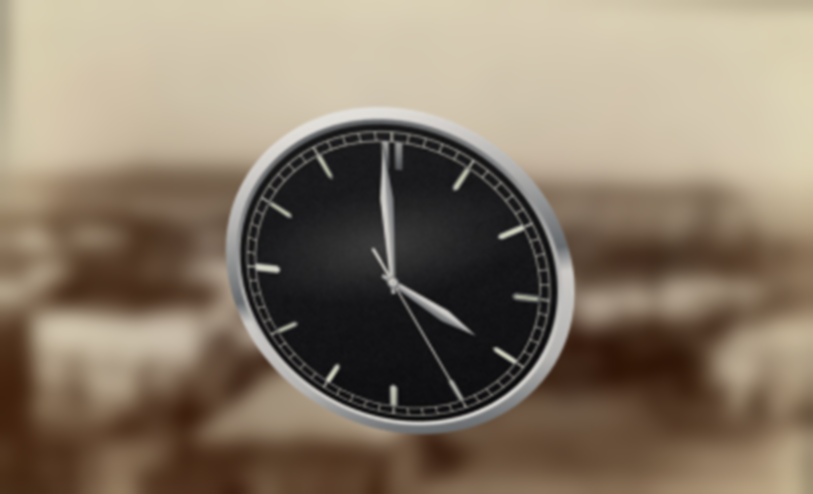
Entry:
3.59.25
